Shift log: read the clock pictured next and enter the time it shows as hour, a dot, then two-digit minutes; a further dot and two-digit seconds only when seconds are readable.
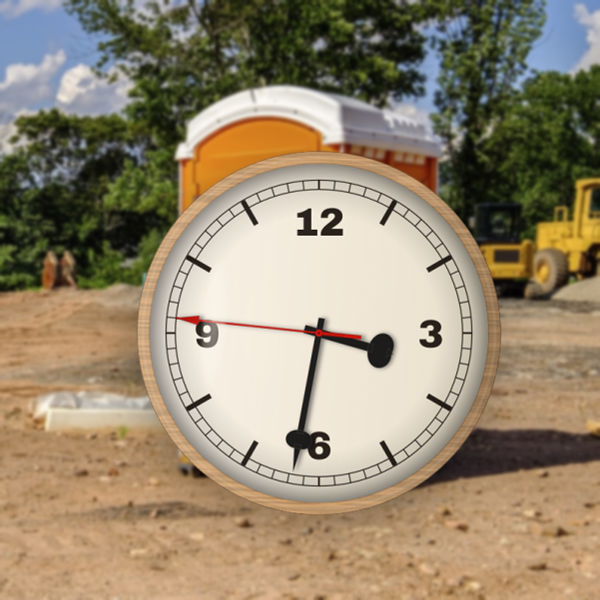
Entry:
3.31.46
